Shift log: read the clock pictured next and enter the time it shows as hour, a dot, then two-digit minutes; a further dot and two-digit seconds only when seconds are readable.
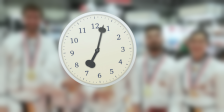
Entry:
7.03
